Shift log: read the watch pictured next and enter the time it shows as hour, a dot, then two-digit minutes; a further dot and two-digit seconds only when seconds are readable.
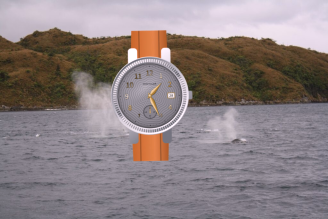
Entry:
1.26
